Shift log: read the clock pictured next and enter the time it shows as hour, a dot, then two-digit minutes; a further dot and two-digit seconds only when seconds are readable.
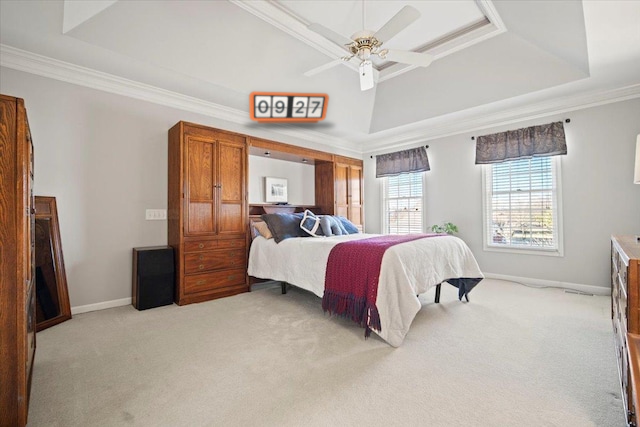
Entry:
9.27
